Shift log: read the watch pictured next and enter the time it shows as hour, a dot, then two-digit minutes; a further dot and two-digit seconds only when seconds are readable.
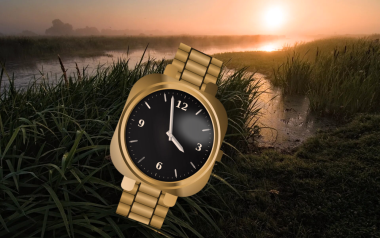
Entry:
3.57
